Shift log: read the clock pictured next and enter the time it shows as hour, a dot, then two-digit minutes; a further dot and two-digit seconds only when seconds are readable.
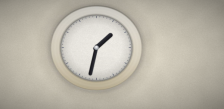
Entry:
1.32
